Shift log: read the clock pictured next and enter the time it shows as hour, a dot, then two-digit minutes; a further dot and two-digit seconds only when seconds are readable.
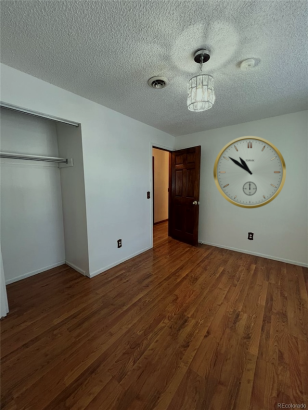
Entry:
10.51
